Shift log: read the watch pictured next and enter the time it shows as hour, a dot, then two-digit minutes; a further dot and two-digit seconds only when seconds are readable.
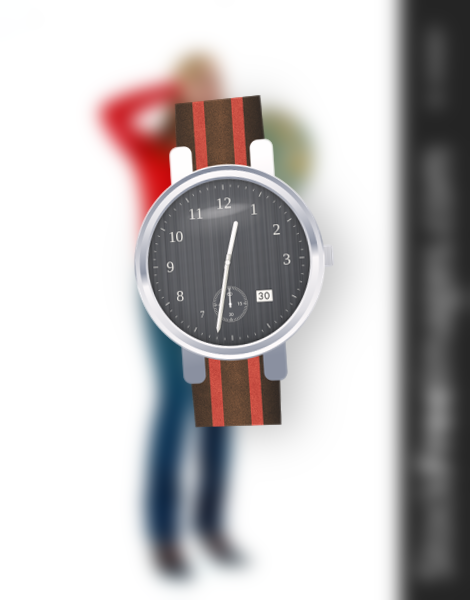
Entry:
12.32
